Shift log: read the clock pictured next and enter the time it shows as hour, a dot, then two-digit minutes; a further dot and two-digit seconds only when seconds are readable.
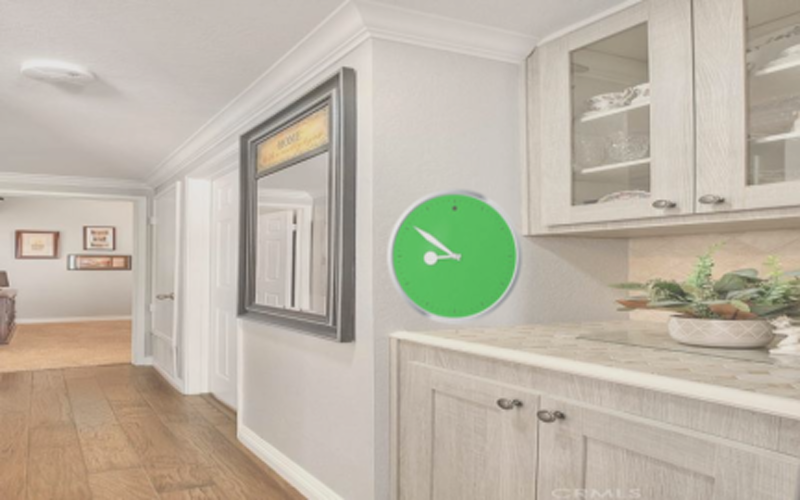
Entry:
8.51
